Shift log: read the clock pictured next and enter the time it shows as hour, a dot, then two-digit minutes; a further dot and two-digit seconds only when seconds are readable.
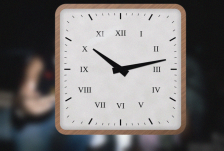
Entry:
10.13
